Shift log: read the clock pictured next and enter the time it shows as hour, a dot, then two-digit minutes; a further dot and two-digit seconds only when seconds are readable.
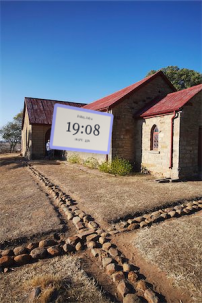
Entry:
19.08
